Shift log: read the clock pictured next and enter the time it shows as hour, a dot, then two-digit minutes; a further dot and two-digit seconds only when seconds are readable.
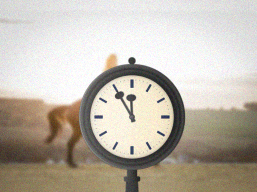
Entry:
11.55
